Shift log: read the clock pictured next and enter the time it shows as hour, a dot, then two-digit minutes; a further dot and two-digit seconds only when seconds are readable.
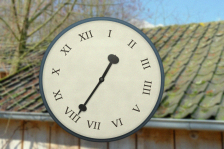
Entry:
1.39
